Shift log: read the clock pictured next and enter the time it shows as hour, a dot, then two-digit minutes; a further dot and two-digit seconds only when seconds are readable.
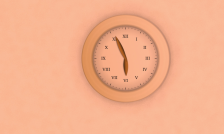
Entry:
5.56
